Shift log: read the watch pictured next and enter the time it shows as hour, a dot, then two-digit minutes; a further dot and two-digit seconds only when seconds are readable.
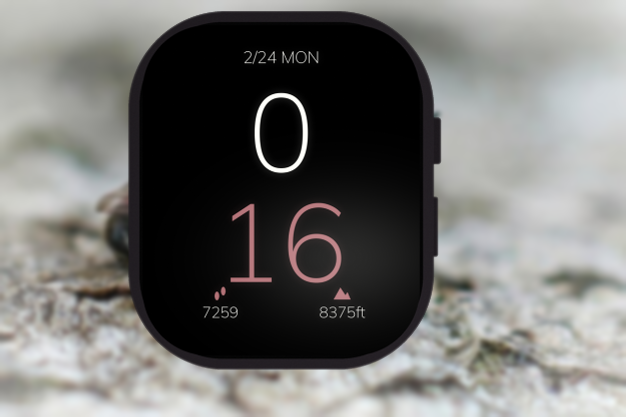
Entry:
0.16
